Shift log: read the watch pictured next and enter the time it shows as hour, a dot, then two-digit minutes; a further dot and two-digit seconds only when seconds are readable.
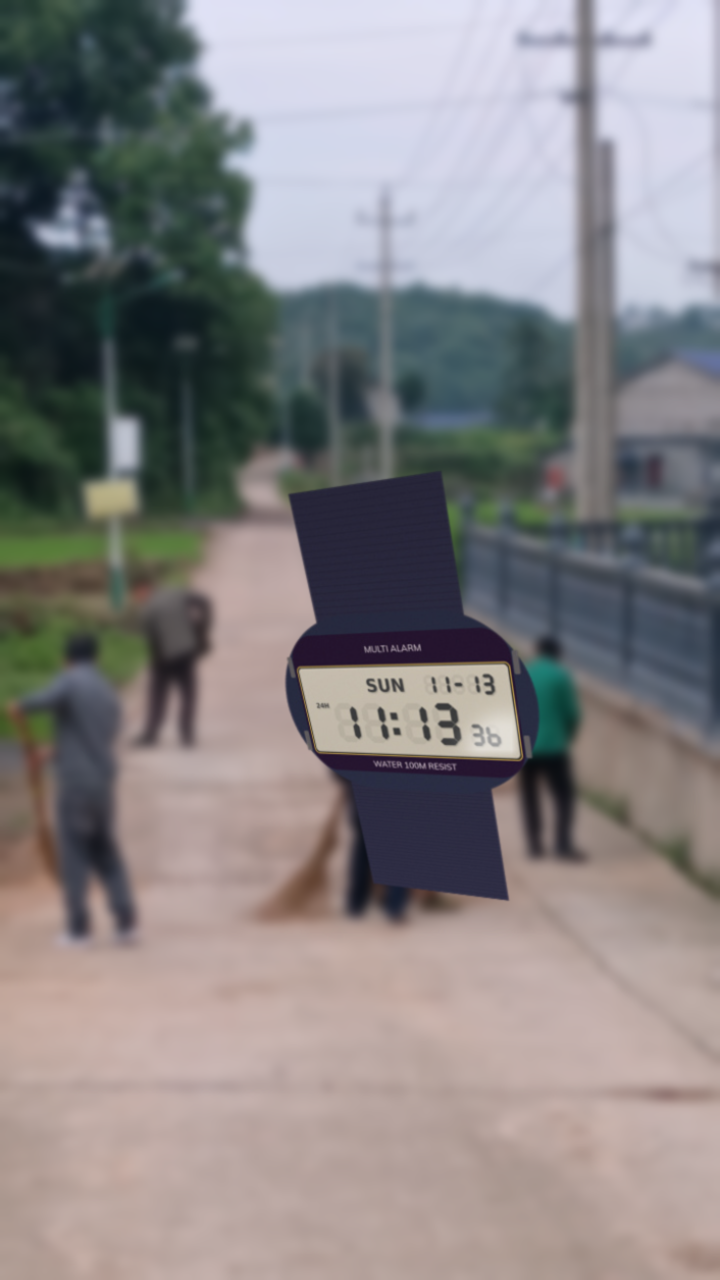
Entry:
11.13.36
